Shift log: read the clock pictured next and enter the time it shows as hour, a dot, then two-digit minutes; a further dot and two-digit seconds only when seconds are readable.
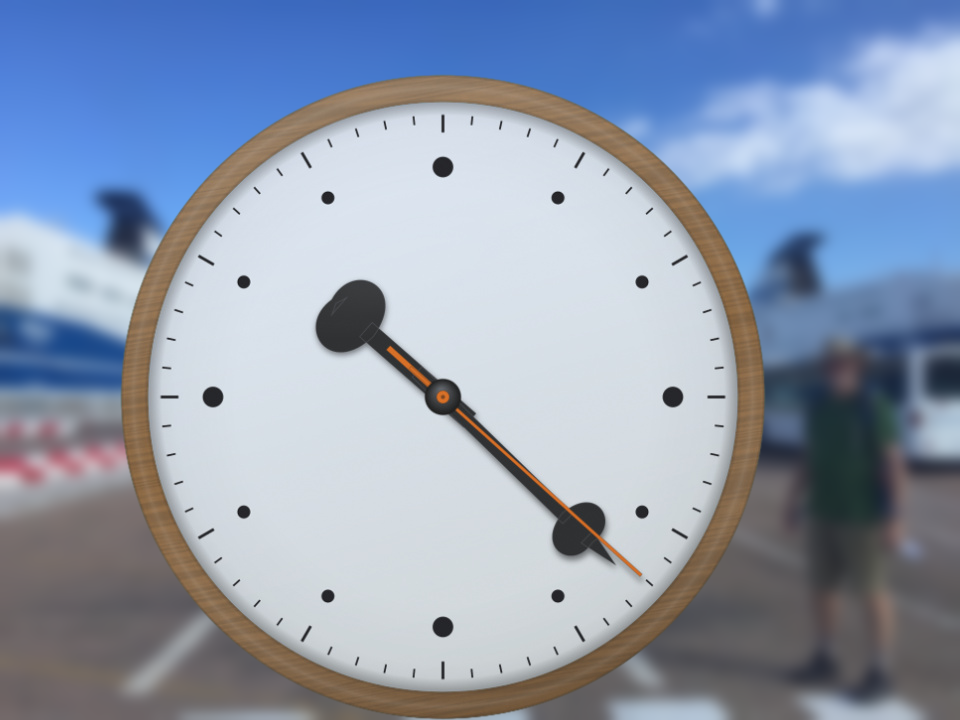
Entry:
10.22.22
